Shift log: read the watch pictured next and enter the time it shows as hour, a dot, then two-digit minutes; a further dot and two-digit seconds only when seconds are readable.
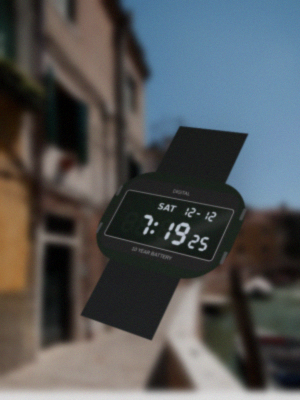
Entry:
7.19.25
